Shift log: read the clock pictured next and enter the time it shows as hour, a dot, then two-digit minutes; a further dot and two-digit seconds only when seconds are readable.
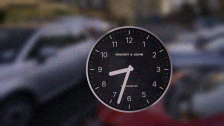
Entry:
8.33
